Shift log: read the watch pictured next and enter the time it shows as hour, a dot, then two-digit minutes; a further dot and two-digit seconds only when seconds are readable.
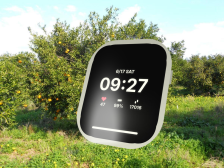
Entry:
9.27
